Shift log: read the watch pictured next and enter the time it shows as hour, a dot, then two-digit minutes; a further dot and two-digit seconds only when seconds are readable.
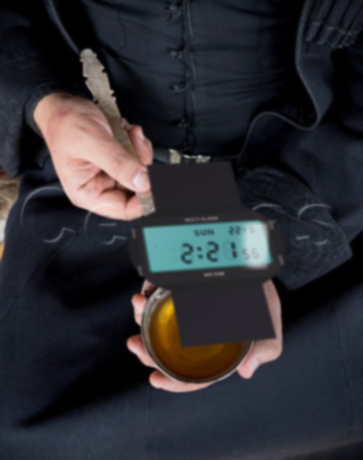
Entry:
2.21.56
